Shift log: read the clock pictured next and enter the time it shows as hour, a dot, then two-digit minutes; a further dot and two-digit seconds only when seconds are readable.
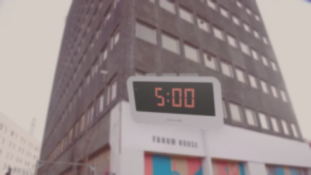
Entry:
5.00
